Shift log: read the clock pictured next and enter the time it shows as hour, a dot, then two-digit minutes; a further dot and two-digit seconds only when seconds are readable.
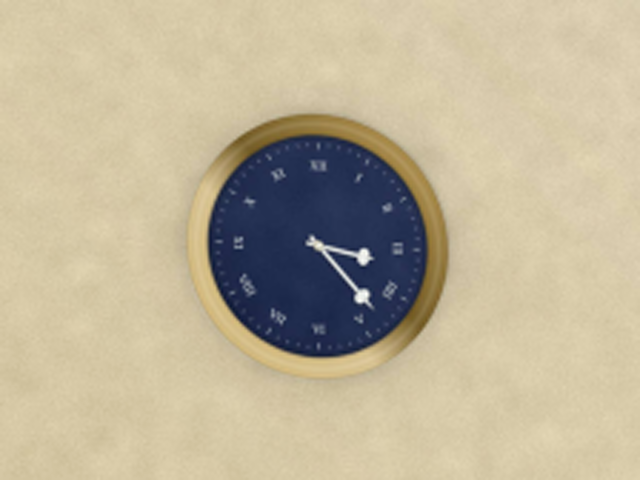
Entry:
3.23
